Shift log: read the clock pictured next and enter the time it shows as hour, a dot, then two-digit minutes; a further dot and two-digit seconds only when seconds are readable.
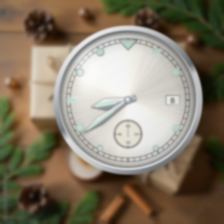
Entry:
8.39
